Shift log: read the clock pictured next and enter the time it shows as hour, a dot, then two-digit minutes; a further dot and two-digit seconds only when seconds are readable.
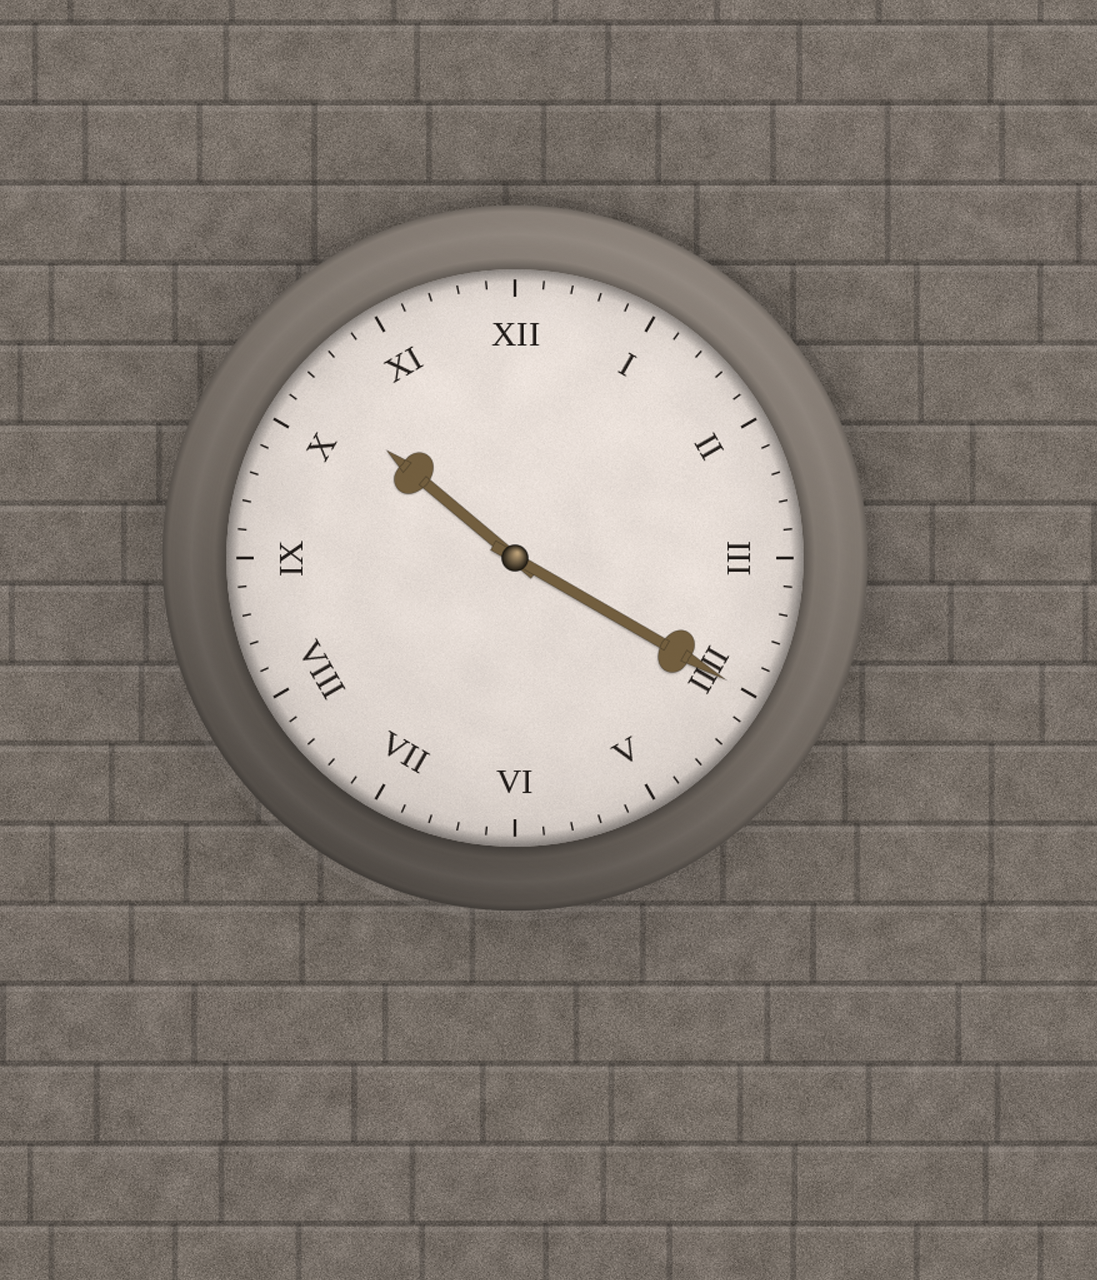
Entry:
10.20
